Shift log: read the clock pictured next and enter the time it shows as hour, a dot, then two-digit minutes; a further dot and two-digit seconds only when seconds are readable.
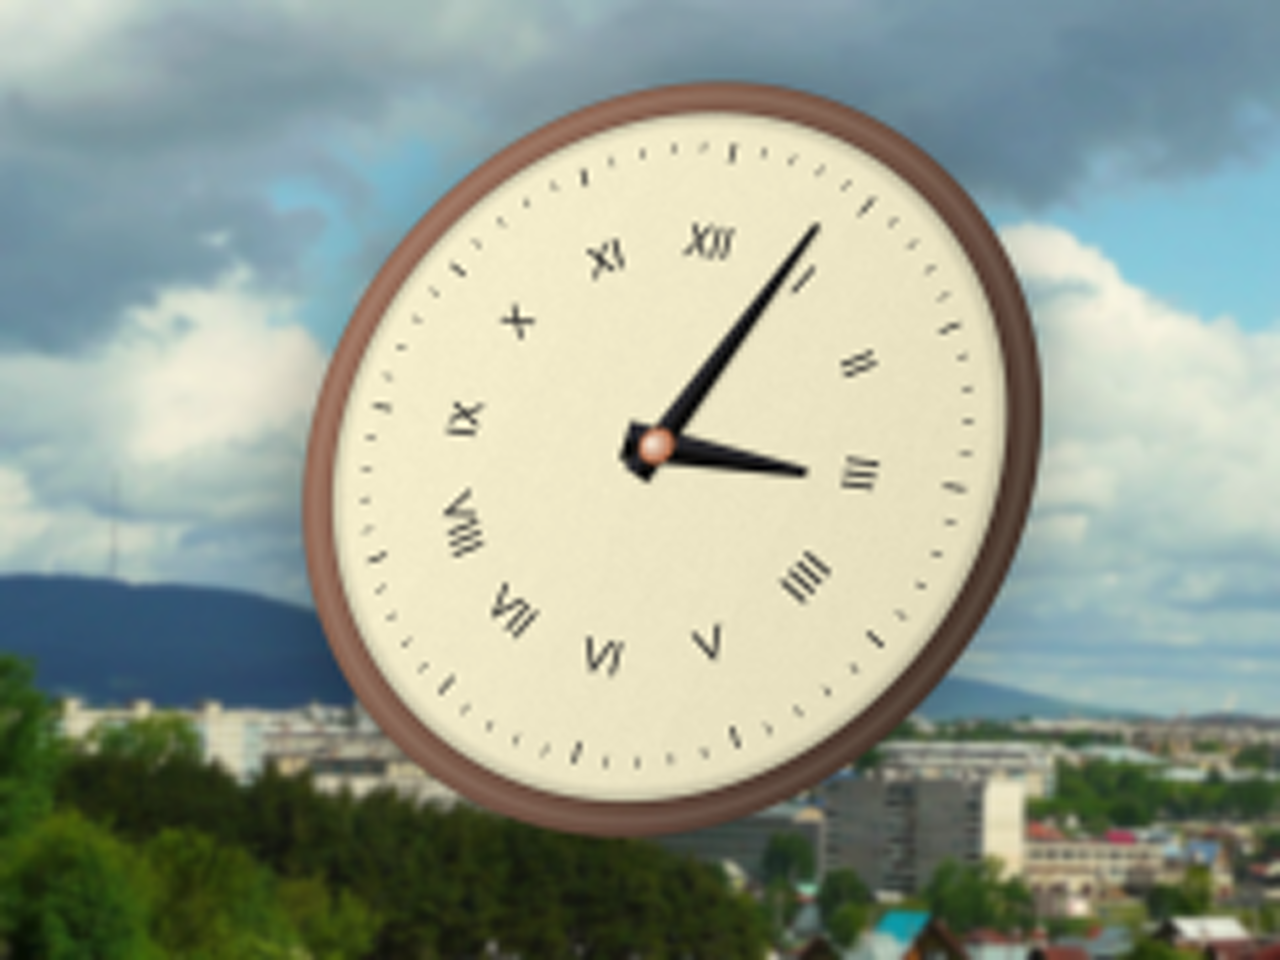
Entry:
3.04
